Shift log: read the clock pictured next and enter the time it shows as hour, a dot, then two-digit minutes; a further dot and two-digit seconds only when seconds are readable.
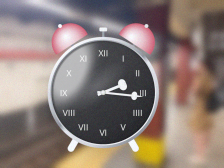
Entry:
2.16
